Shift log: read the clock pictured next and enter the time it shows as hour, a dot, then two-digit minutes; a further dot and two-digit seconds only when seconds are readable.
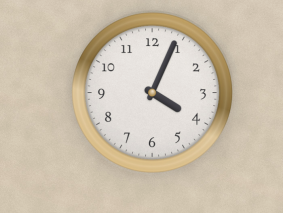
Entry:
4.04
